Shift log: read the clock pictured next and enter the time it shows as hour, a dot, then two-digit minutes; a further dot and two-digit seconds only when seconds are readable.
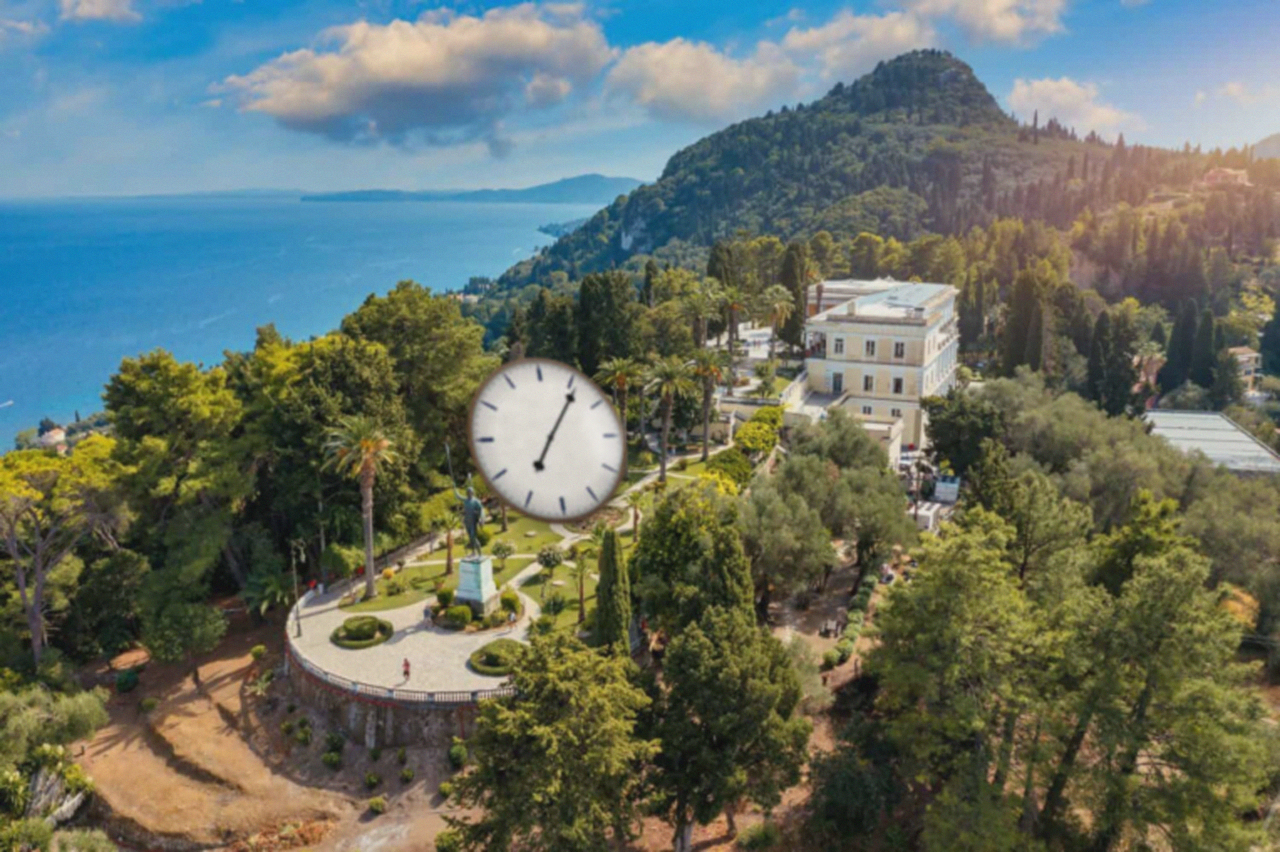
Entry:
7.06
